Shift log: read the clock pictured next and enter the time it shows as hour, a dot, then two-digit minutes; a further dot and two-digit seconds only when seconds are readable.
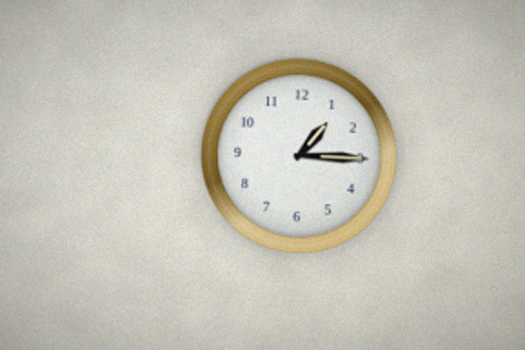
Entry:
1.15
